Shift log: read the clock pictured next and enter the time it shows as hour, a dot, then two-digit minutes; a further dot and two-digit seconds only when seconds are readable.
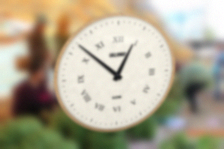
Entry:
12.52
